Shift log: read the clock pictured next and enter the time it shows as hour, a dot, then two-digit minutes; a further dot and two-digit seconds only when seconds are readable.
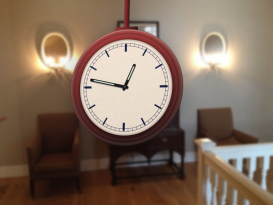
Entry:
12.47
